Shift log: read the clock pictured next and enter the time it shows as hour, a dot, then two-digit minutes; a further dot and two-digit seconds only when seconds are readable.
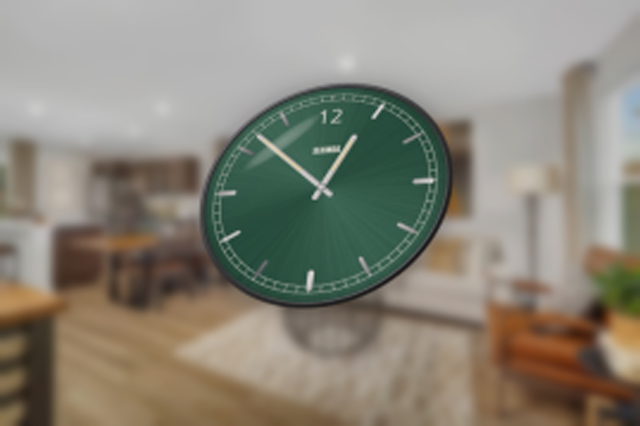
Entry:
12.52
